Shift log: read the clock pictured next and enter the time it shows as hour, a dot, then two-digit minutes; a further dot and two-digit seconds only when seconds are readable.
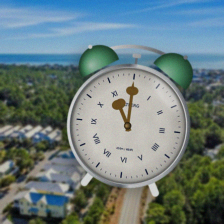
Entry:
11.00
